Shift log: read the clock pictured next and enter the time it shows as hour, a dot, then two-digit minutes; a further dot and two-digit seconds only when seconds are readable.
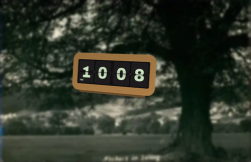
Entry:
10.08
